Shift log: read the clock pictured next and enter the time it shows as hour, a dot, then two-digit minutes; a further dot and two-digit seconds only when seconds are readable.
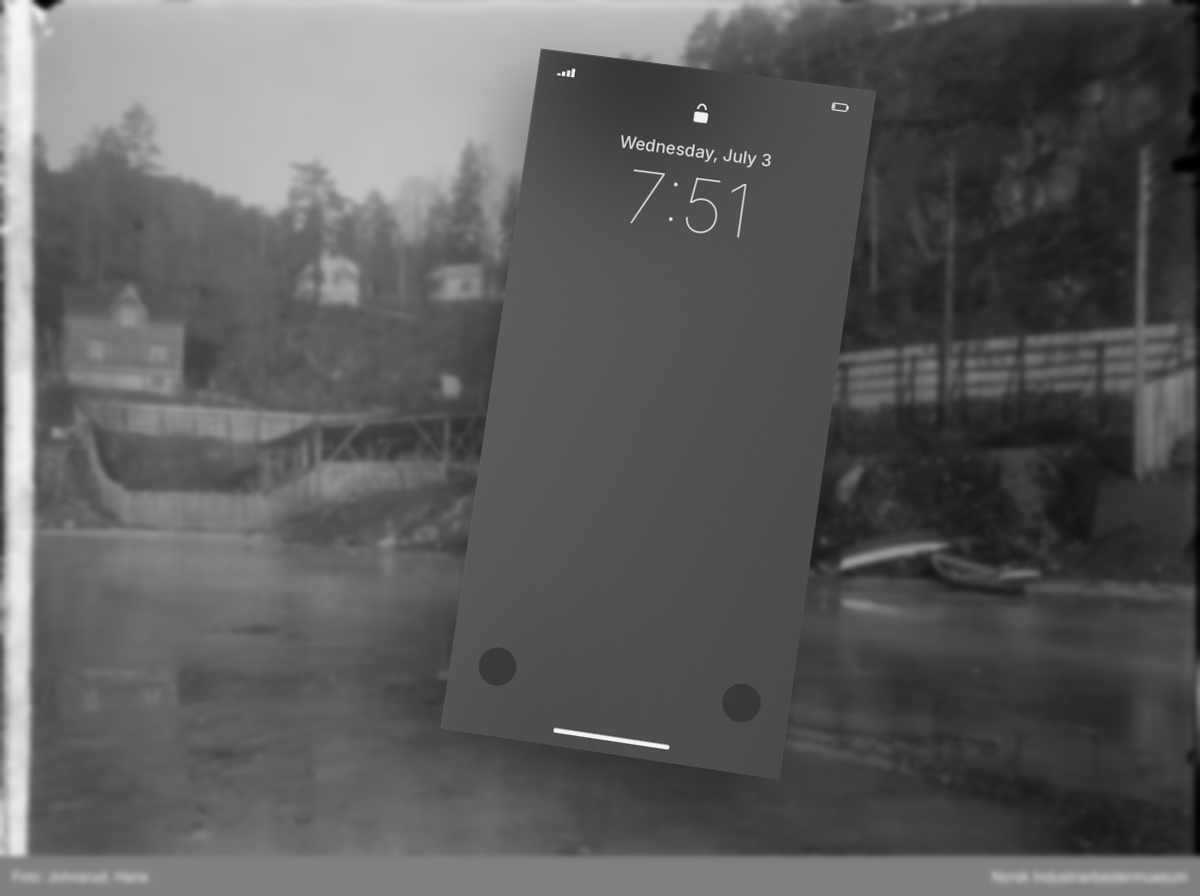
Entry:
7.51
